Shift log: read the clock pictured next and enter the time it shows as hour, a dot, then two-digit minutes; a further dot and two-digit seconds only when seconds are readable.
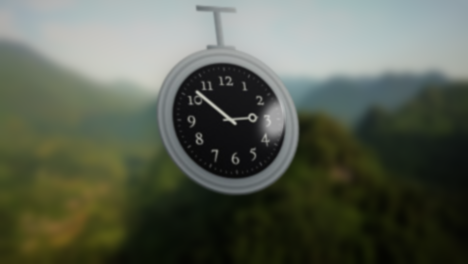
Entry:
2.52
